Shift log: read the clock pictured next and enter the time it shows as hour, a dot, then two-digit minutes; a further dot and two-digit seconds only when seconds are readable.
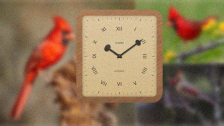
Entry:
10.09
